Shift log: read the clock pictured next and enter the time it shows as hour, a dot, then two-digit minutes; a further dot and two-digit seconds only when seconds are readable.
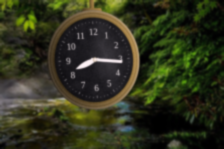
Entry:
8.16
